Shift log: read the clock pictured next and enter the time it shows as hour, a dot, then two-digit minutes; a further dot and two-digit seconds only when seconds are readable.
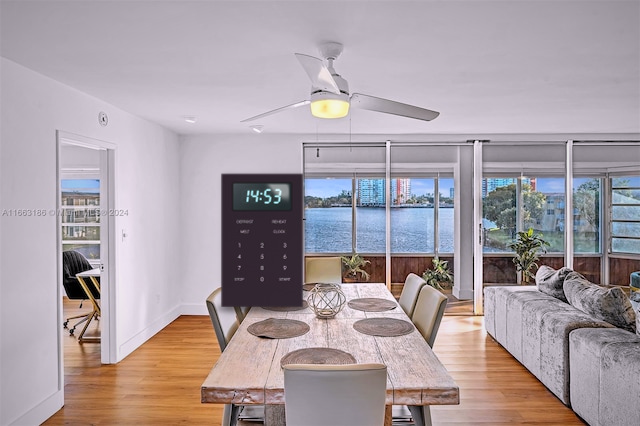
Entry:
14.53
